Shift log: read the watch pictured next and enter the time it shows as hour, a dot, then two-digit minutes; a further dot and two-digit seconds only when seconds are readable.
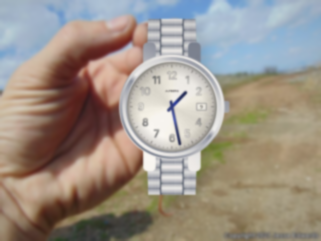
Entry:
1.28
